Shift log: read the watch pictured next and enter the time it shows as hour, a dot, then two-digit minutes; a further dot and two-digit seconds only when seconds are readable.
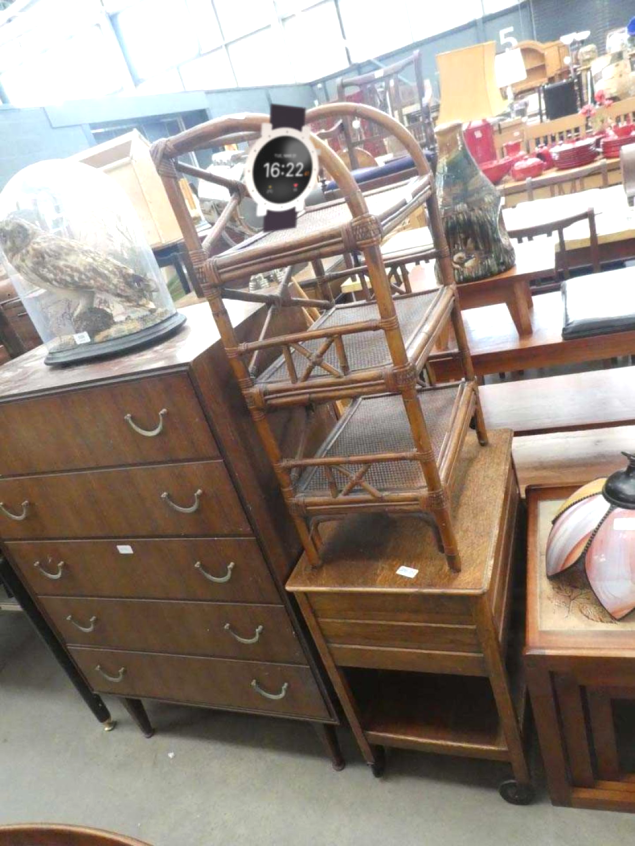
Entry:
16.22
